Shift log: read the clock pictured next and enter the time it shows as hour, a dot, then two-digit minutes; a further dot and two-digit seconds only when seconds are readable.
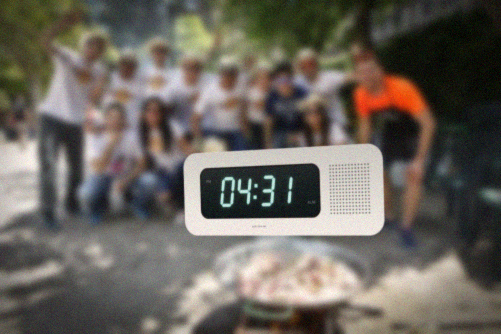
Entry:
4.31
